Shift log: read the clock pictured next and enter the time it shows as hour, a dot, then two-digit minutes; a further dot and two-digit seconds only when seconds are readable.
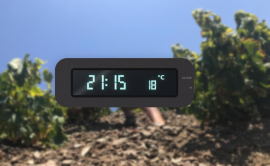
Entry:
21.15
